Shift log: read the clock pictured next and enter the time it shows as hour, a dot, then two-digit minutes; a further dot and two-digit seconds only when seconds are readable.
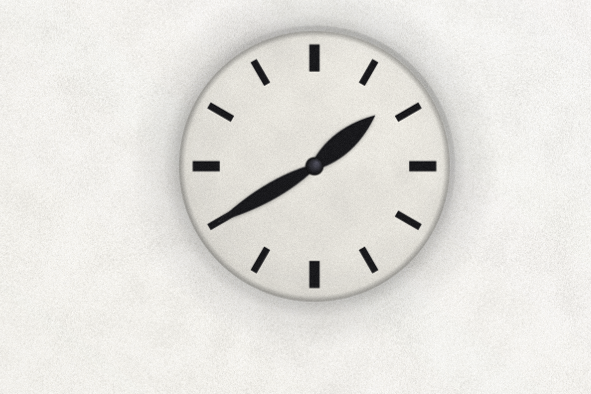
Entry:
1.40
